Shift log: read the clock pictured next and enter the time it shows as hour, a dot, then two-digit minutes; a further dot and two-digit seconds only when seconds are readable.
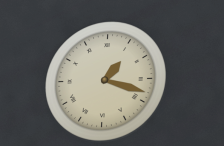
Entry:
1.18
